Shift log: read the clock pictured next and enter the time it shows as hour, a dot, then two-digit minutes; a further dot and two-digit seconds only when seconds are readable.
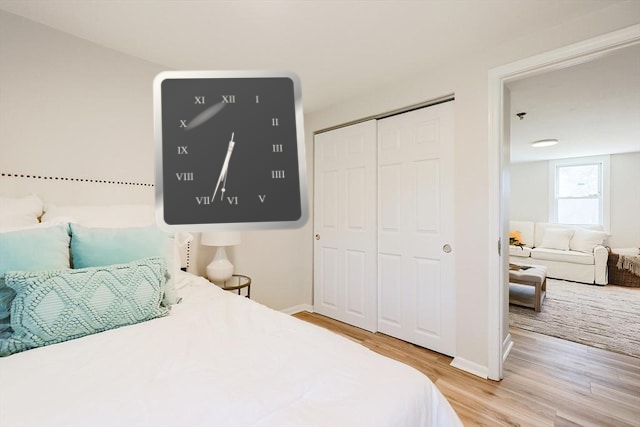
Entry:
6.33.32
